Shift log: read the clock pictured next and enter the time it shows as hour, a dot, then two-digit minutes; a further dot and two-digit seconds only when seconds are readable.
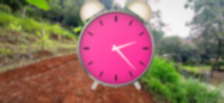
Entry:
2.23
